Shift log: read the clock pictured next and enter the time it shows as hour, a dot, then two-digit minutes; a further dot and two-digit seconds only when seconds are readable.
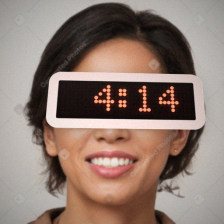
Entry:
4.14
